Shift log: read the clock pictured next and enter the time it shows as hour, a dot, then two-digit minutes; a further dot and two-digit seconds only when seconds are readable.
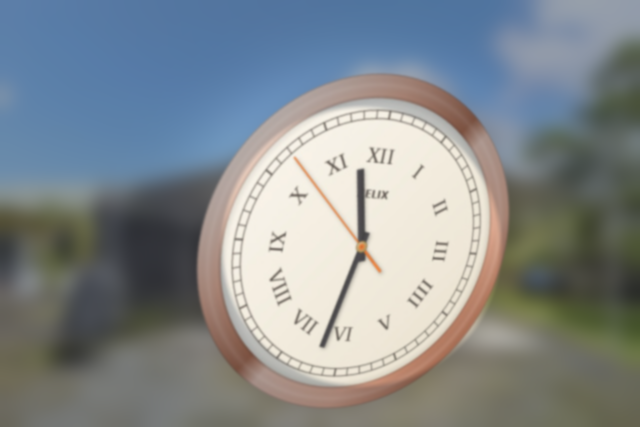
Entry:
11.31.52
